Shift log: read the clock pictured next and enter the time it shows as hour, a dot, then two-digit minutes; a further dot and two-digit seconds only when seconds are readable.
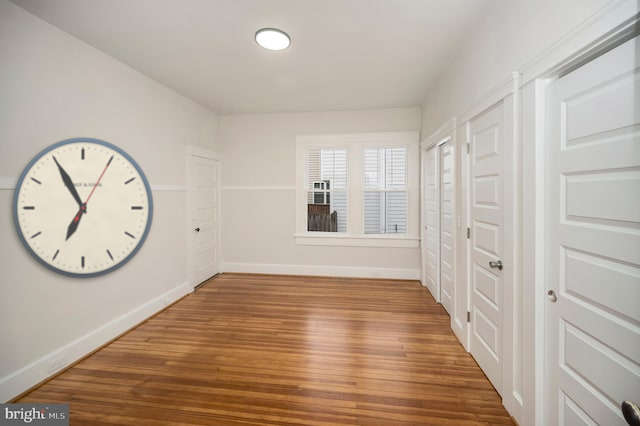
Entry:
6.55.05
